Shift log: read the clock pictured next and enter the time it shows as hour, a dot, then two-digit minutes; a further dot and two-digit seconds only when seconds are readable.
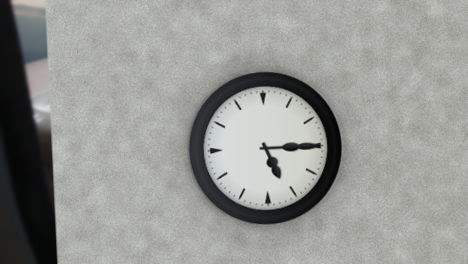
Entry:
5.15
